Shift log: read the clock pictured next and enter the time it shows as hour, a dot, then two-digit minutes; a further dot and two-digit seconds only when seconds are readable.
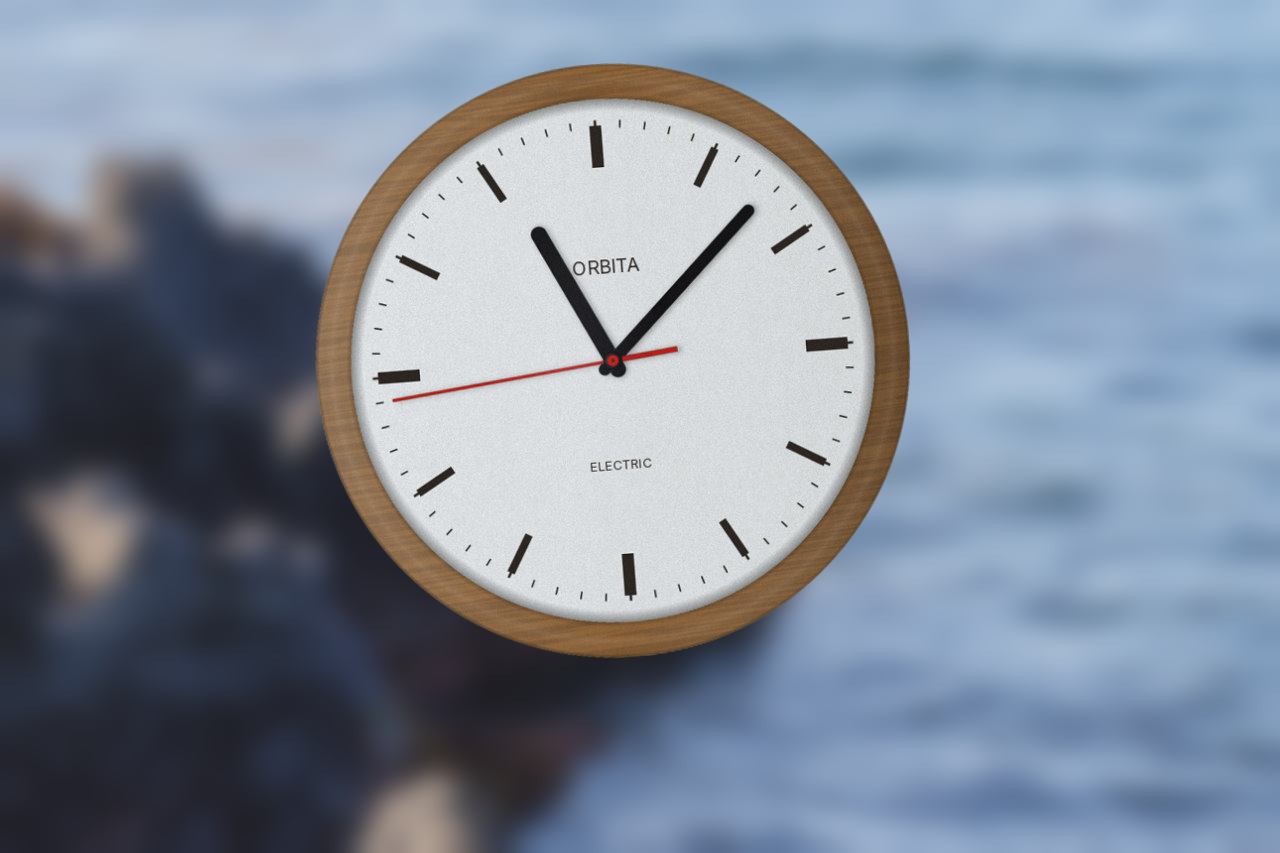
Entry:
11.07.44
